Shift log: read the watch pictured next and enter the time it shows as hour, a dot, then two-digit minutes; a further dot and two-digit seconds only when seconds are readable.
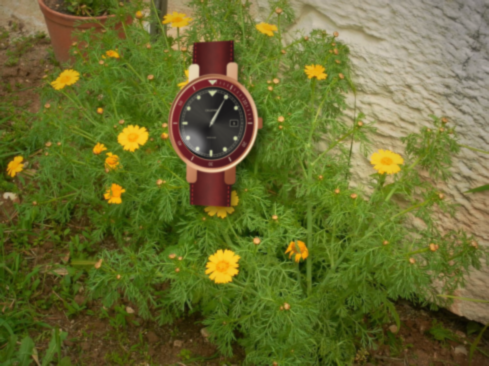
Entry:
1.05
